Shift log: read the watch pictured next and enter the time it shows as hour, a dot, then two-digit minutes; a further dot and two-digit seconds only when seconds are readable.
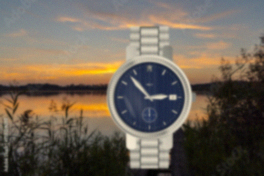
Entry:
2.53
